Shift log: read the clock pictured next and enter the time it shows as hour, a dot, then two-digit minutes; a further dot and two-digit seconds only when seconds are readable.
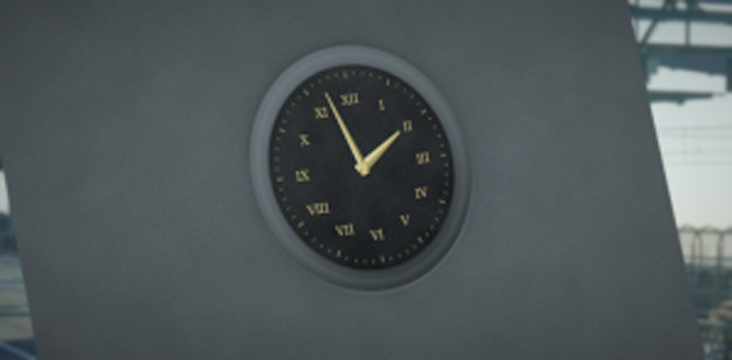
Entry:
1.57
